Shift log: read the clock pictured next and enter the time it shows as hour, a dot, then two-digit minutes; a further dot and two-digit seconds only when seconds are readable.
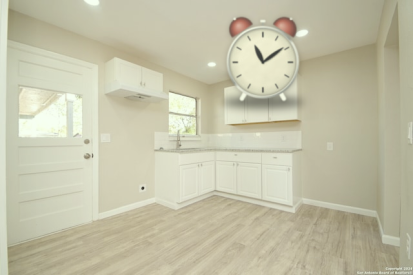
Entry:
11.09
